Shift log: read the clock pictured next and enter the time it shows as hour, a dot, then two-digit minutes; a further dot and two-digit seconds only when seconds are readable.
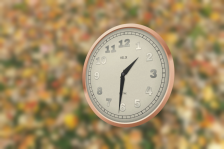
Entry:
1.31
